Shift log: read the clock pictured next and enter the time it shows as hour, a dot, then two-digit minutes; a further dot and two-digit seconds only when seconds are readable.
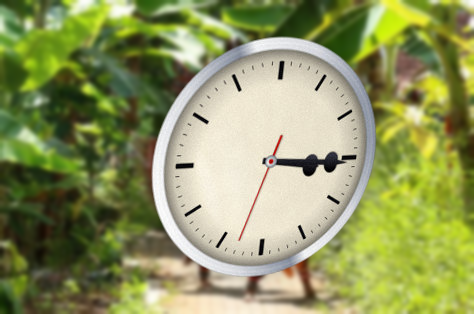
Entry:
3.15.33
